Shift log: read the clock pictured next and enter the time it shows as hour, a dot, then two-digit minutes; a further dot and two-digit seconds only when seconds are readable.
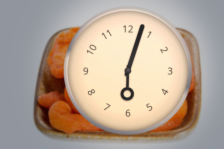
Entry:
6.03
